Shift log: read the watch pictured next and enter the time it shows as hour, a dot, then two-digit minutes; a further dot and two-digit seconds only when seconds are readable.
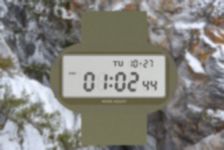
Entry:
1.02.44
